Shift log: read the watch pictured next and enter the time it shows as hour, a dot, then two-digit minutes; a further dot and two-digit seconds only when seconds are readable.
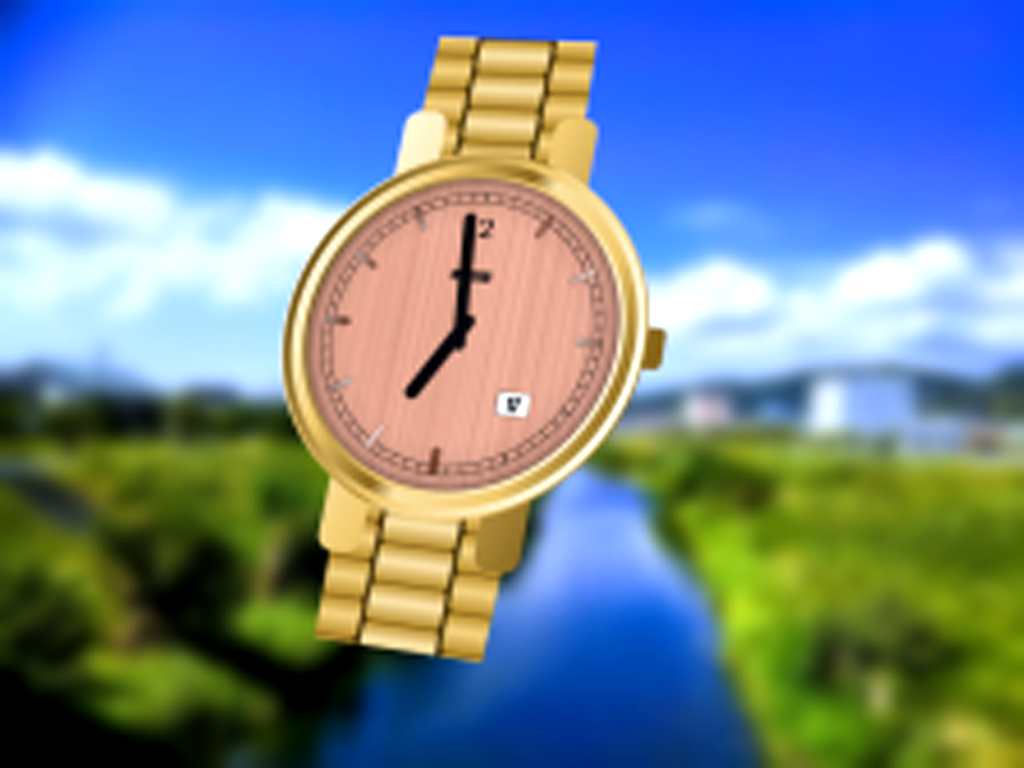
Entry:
6.59
